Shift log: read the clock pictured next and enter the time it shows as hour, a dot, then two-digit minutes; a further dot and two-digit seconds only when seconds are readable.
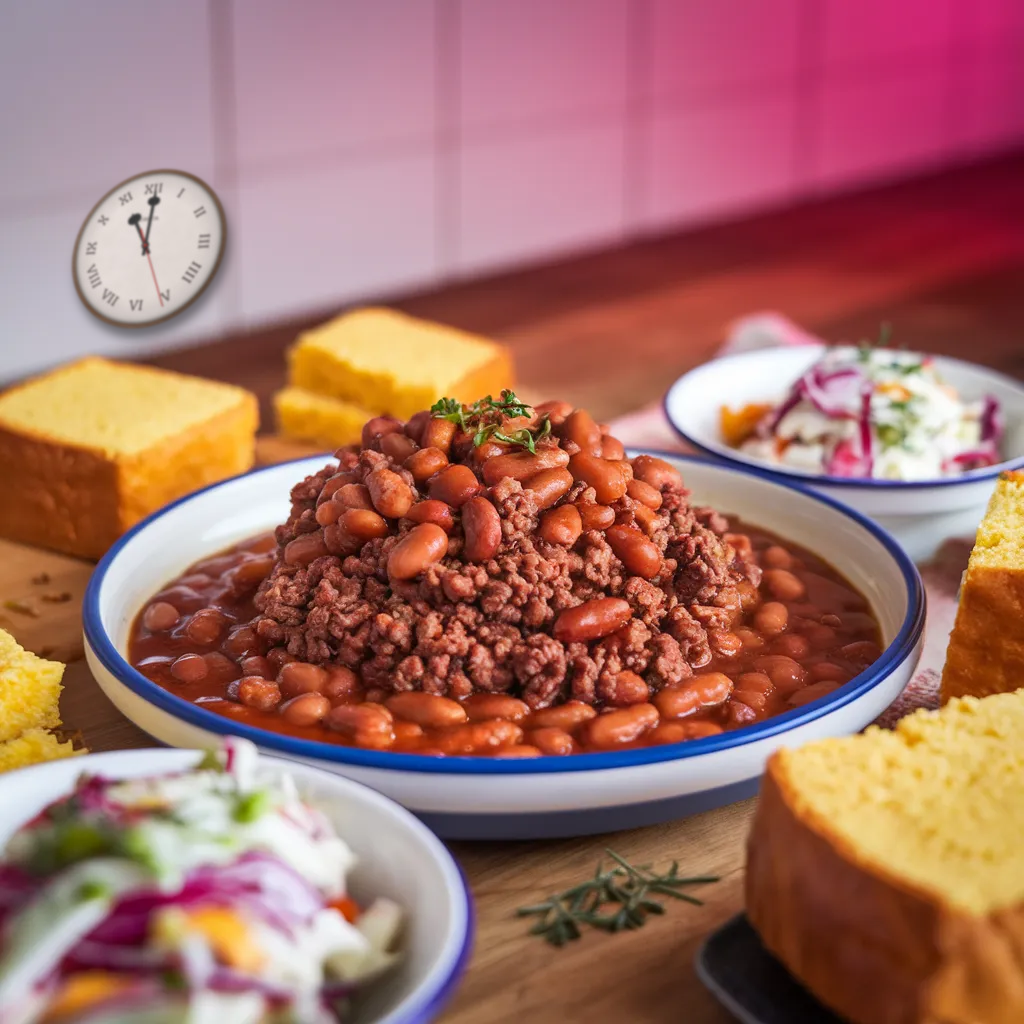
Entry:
11.00.26
